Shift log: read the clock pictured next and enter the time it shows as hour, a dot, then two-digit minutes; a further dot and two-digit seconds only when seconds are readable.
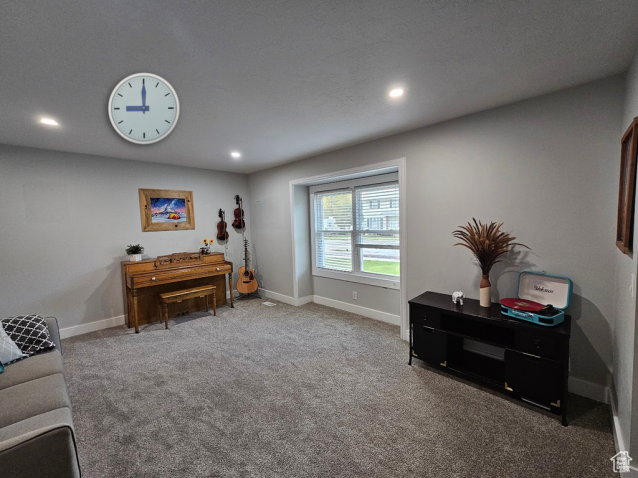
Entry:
9.00
